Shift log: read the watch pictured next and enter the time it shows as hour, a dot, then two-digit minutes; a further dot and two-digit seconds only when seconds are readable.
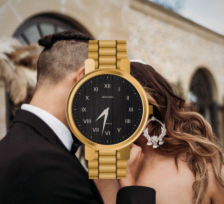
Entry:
7.32
